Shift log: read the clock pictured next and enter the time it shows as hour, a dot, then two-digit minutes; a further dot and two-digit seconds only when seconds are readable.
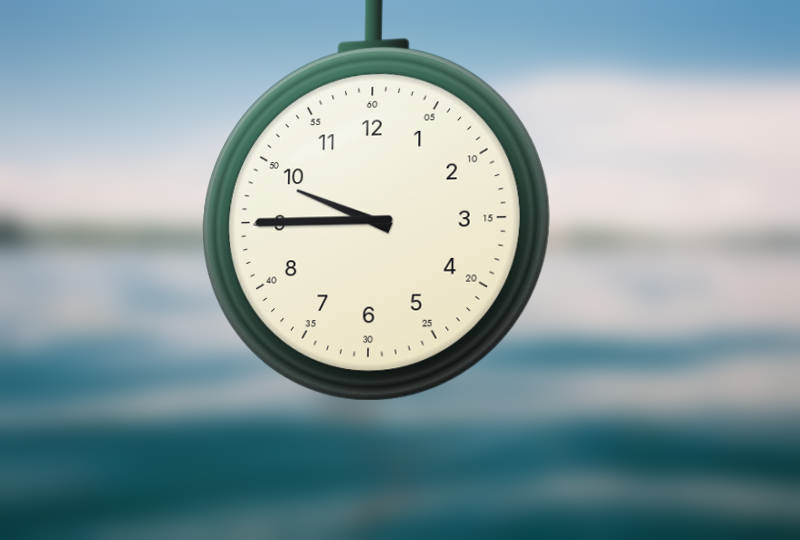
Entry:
9.45
